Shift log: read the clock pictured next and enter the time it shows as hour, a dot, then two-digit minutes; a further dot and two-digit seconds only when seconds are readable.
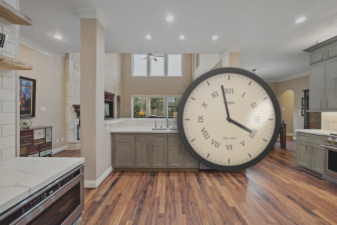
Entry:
3.58
